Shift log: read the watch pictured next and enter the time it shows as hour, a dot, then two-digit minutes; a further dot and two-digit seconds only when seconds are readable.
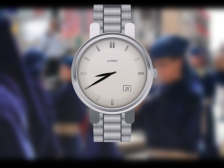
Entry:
8.40
